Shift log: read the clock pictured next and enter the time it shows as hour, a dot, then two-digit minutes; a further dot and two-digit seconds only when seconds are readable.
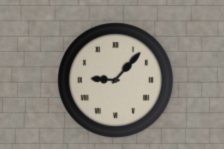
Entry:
9.07
